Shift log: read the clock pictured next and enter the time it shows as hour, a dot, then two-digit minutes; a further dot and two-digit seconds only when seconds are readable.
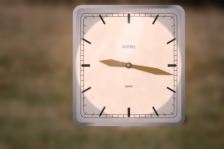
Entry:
9.17
